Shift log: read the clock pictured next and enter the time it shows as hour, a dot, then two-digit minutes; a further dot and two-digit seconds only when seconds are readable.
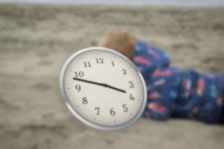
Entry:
3.48
